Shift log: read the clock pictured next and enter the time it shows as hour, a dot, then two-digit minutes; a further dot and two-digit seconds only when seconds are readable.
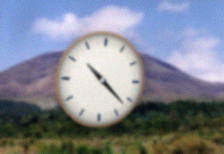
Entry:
10.22
